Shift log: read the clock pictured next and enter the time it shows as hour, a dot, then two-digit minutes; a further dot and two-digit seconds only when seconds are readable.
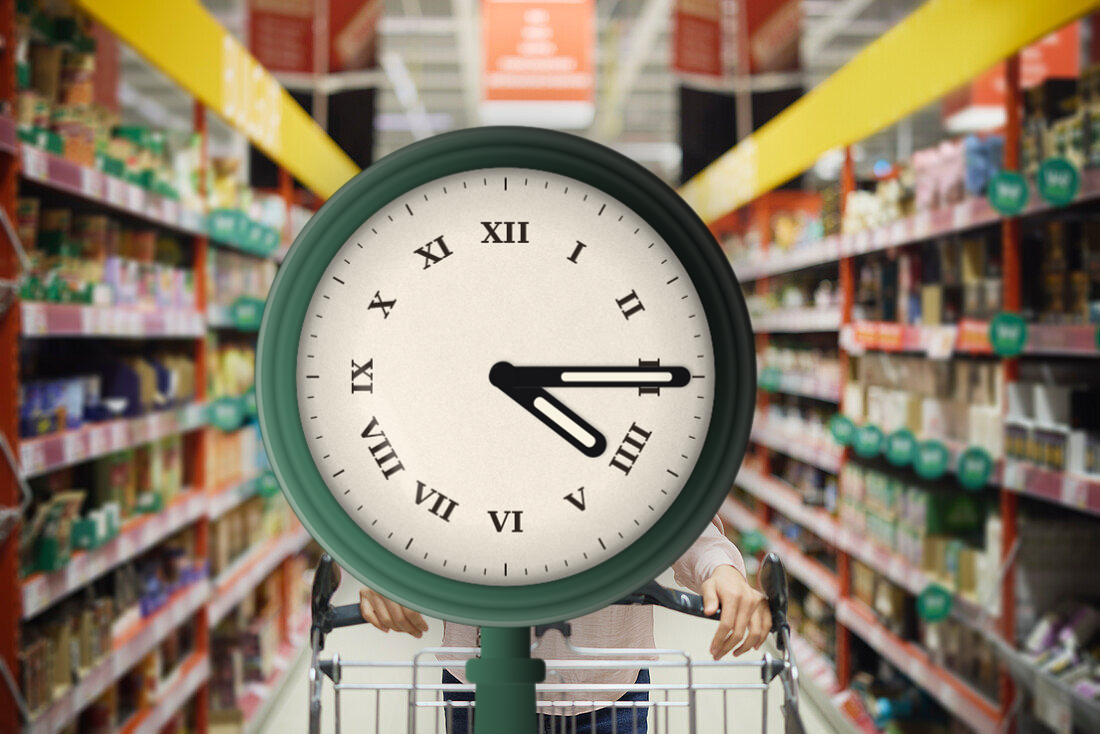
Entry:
4.15
